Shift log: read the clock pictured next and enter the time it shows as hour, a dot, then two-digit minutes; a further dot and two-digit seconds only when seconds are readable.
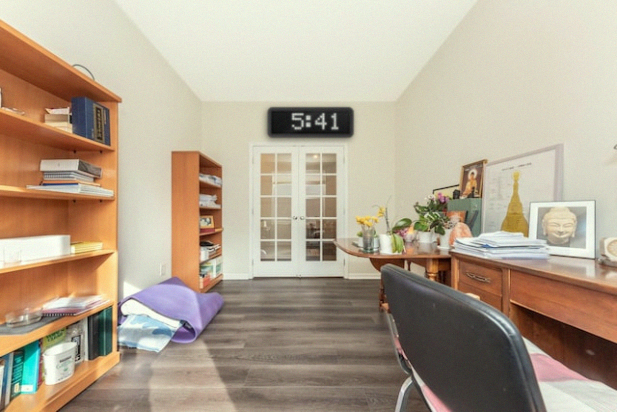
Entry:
5.41
